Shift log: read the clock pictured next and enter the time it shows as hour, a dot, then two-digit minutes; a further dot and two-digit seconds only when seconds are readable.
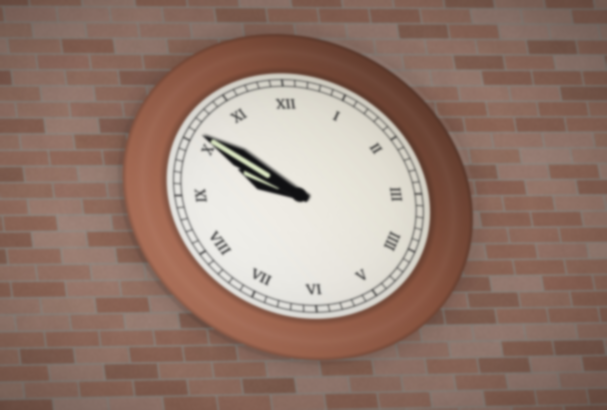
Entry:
9.51
